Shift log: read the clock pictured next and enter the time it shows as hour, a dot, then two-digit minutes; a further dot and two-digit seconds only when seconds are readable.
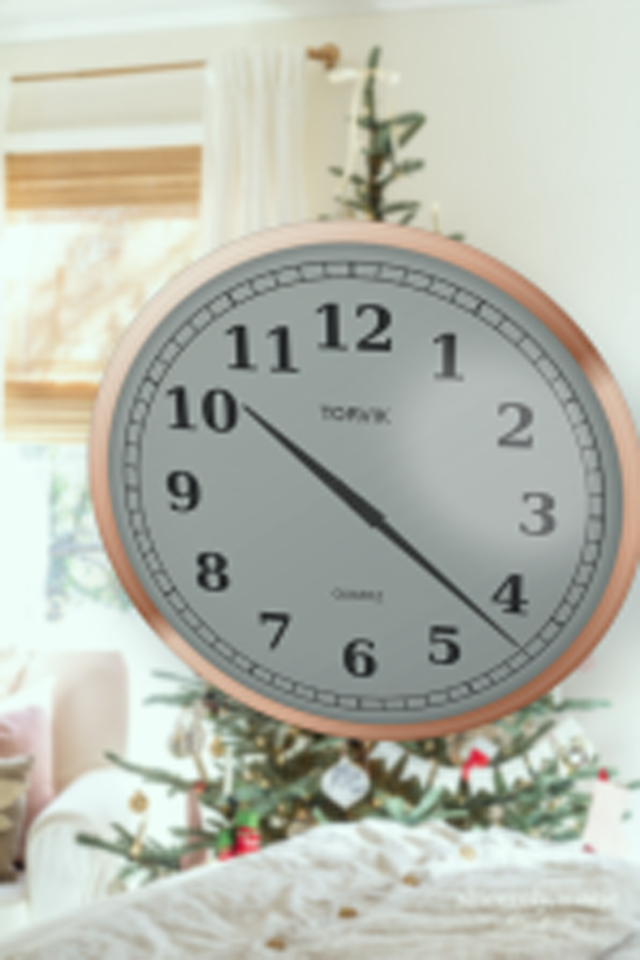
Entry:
10.22
